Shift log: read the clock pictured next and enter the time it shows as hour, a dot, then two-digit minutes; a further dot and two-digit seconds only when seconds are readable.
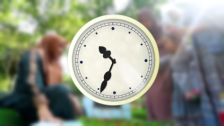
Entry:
10.34
